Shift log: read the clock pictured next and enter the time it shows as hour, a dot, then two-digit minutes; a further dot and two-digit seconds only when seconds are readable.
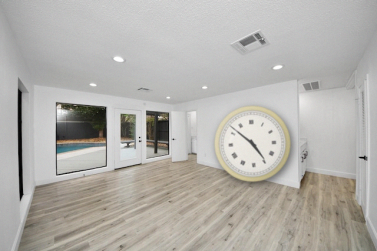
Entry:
4.52
